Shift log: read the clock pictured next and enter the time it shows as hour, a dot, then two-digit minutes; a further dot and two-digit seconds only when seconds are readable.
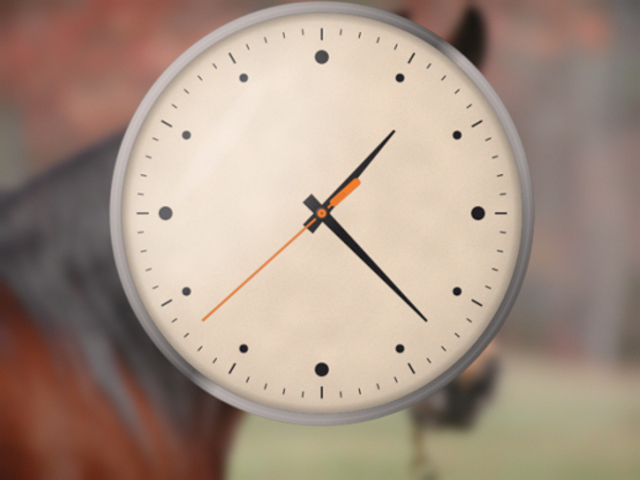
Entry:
1.22.38
